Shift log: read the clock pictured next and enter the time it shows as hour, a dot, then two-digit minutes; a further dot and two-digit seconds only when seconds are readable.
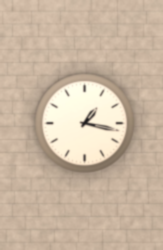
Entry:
1.17
